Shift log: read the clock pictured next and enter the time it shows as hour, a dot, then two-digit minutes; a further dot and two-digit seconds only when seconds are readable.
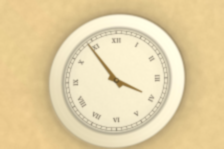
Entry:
3.54
